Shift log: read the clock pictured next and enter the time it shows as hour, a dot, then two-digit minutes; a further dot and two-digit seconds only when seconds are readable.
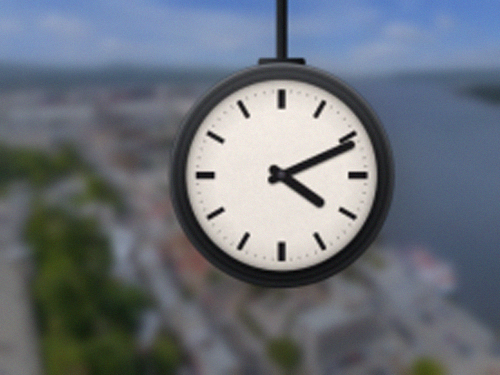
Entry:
4.11
